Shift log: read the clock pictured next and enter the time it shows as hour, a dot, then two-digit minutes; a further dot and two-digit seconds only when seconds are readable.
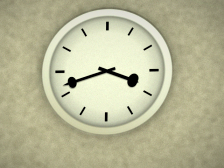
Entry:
3.42
